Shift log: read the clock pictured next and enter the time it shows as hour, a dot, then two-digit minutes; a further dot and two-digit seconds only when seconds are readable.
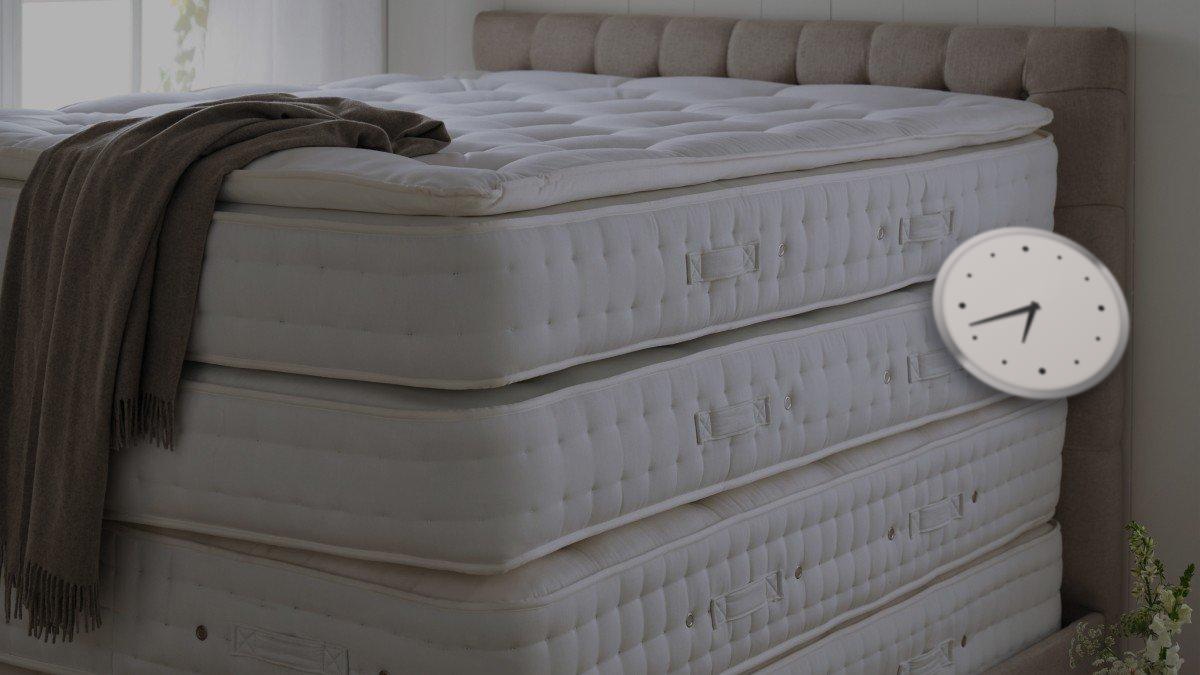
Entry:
6.42
